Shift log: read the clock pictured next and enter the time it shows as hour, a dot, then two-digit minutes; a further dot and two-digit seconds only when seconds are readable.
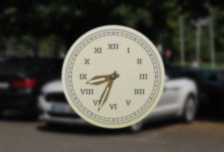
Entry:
8.34
